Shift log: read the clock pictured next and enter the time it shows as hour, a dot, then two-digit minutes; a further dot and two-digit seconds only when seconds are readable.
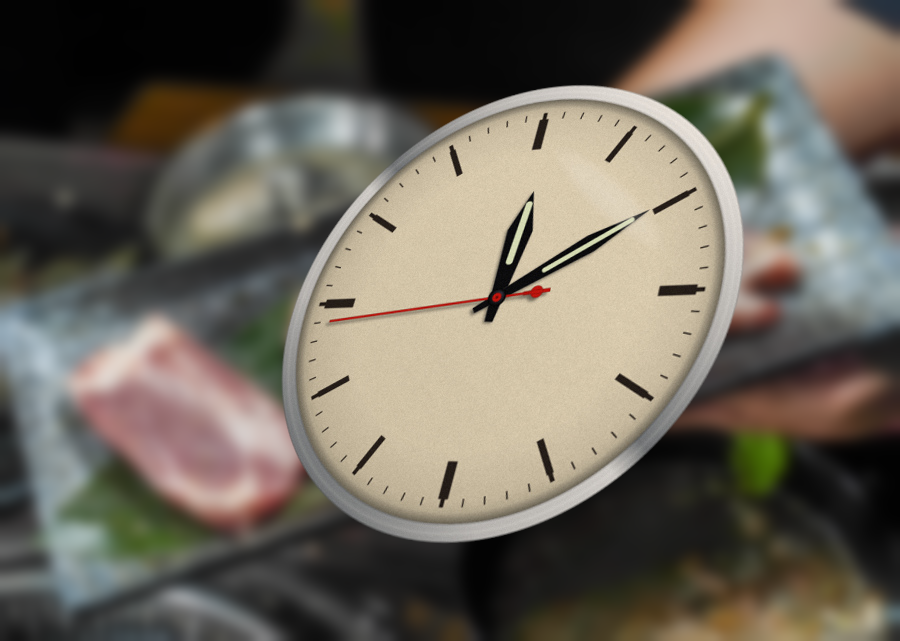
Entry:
12.09.44
